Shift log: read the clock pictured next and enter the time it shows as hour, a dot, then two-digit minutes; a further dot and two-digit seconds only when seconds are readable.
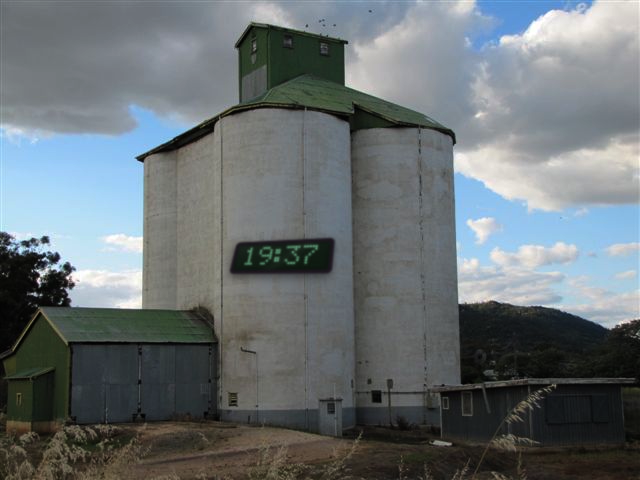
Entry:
19.37
